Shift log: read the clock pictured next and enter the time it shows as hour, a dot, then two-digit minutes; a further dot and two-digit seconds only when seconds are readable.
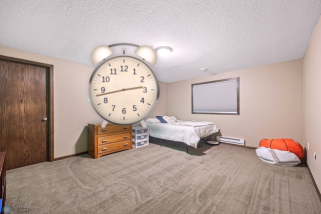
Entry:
2.43
